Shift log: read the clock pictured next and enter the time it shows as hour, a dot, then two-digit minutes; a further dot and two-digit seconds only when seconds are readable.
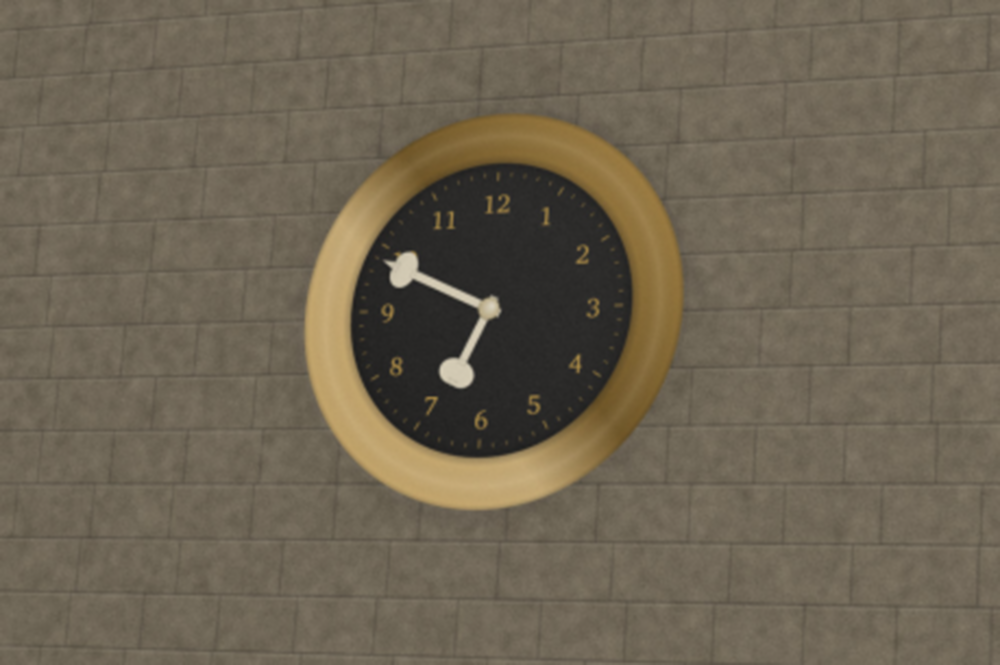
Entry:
6.49
